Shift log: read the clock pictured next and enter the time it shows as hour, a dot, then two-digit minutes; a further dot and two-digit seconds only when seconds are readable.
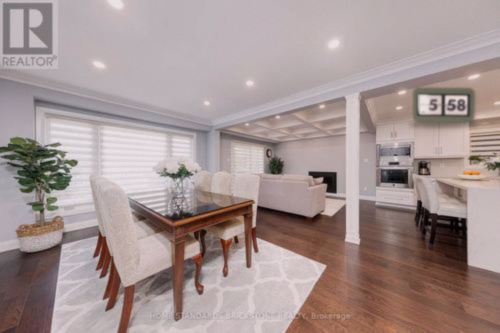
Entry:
5.58
